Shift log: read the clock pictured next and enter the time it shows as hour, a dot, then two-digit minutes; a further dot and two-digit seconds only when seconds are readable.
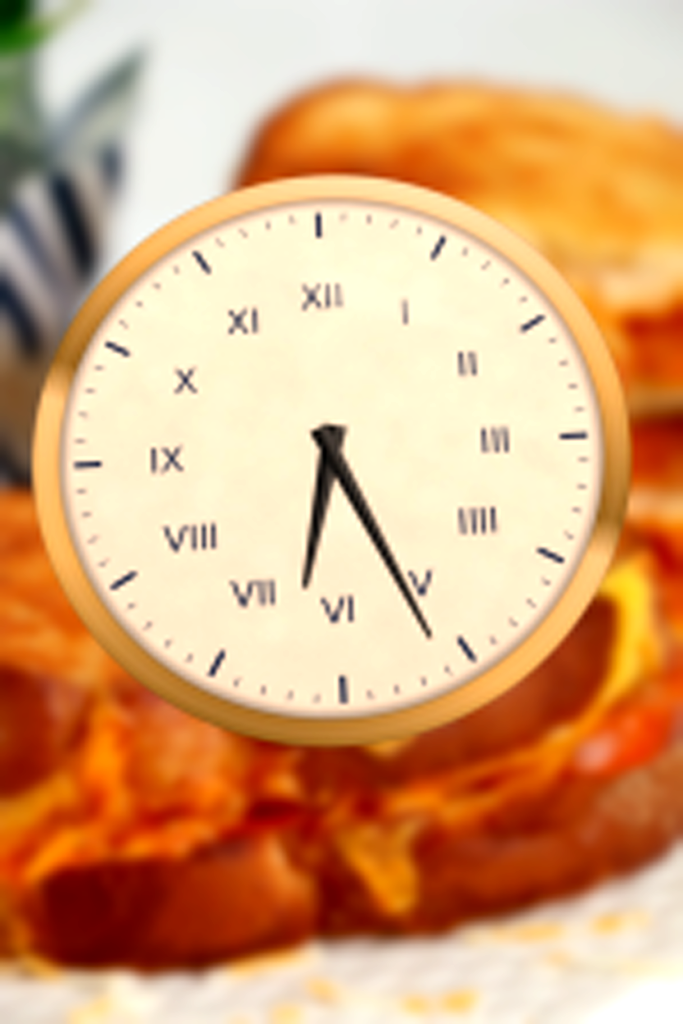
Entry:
6.26
